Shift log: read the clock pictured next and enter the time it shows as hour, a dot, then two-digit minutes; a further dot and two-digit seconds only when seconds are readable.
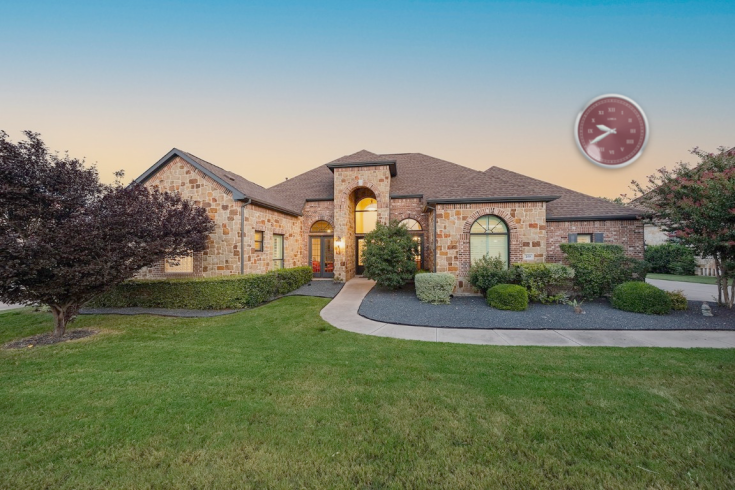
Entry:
9.40
